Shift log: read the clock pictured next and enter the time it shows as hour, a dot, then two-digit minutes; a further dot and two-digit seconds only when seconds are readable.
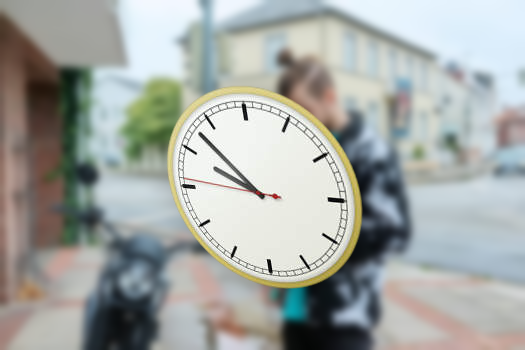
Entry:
9.52.46
